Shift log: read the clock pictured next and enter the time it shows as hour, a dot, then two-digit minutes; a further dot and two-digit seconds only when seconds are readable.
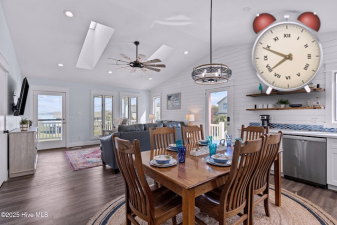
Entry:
7.49
